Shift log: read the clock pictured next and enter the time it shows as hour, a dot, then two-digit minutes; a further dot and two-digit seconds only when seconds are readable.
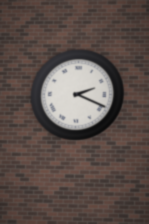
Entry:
2.19
